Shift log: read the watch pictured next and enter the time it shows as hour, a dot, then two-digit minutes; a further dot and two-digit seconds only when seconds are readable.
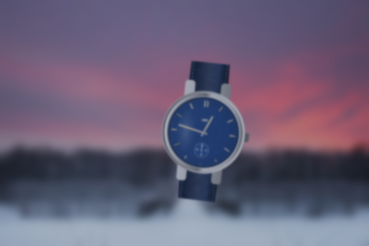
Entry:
12.47
